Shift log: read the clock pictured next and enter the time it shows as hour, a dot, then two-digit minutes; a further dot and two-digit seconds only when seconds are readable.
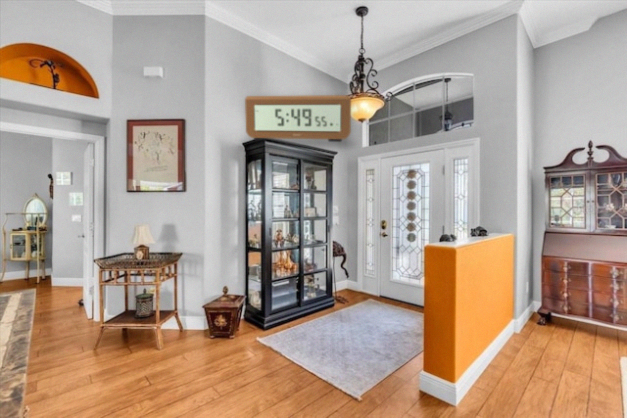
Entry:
5.49.55
